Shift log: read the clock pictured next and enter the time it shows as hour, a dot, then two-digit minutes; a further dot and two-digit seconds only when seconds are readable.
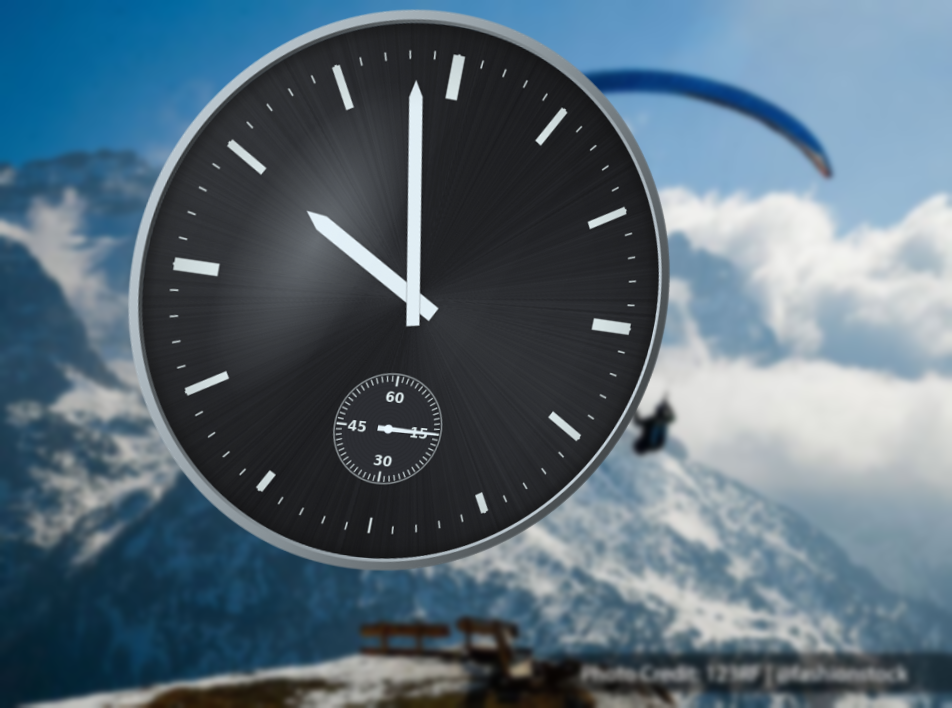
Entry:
9.58.15
